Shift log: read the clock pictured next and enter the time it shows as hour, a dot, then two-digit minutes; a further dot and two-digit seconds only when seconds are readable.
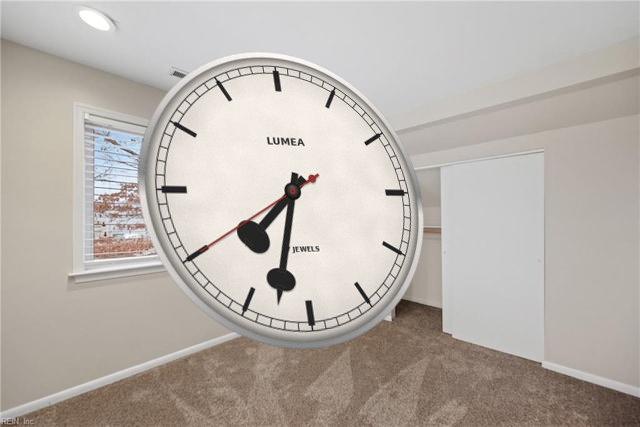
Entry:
7.32.40
